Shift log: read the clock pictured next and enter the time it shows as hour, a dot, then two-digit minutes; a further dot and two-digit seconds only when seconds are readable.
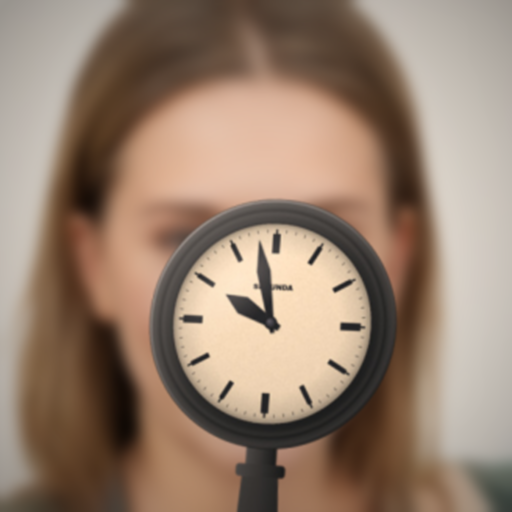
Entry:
9.58
